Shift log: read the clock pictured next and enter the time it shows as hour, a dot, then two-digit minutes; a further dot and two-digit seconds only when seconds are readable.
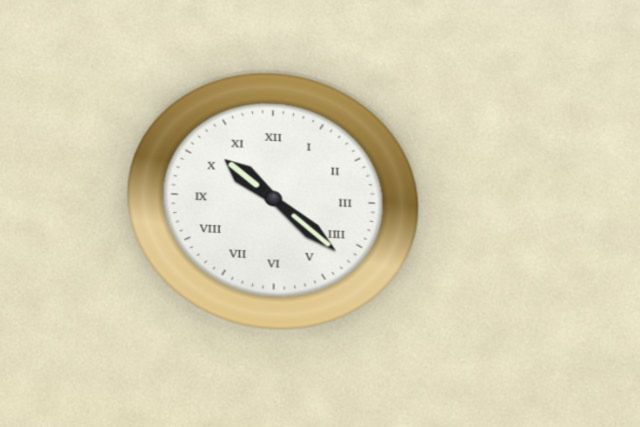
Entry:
10.22
